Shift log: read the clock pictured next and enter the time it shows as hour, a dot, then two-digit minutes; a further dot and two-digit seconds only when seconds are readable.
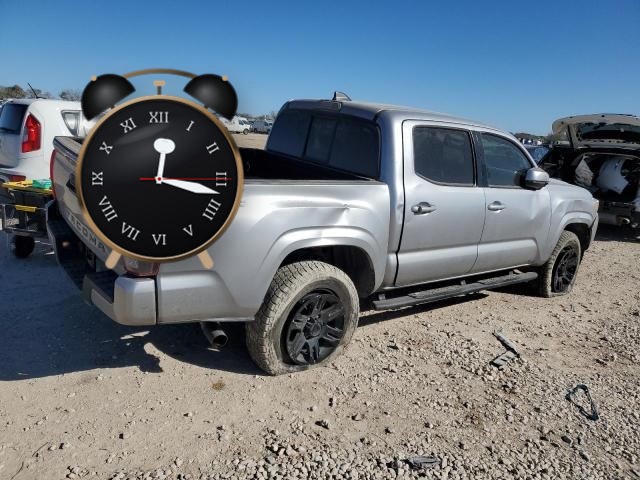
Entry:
12.17.15
